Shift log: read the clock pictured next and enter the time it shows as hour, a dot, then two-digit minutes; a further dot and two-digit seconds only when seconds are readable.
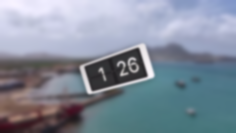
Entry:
1.26
